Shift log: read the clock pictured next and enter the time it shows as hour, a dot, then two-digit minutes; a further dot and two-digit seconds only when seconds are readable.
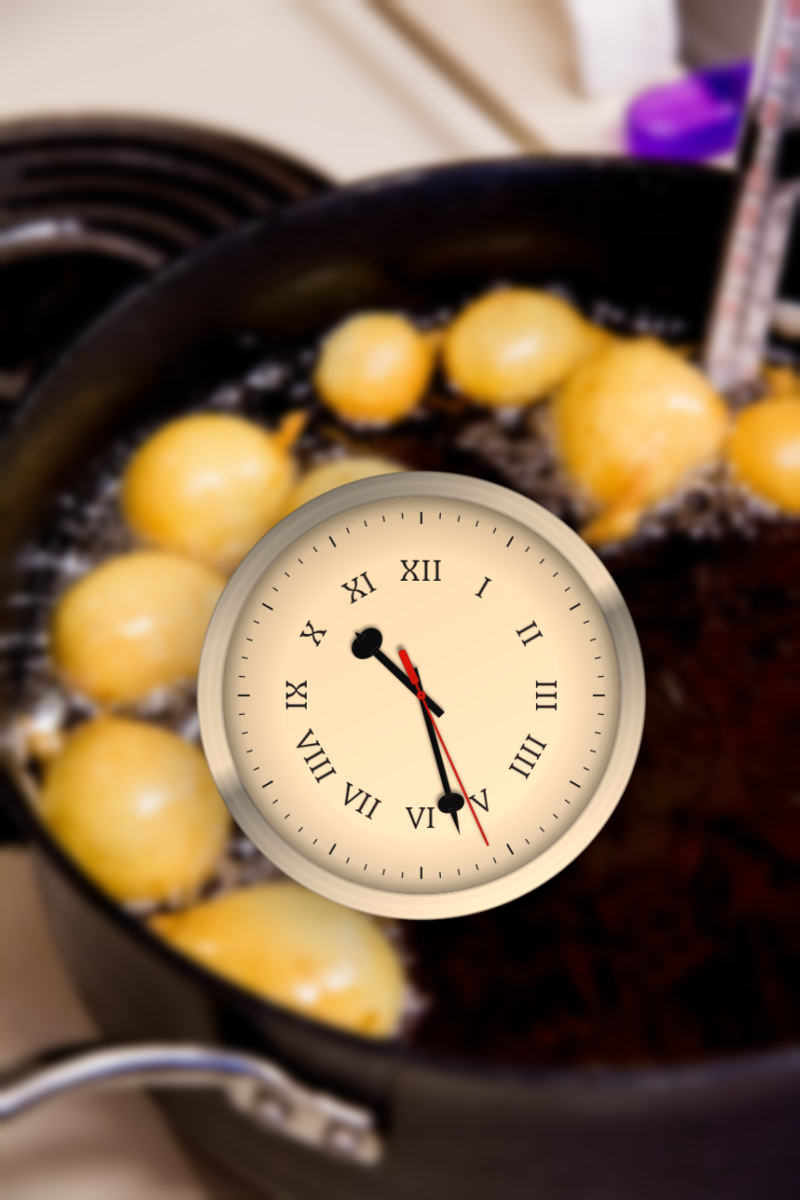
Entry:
10.27.26
